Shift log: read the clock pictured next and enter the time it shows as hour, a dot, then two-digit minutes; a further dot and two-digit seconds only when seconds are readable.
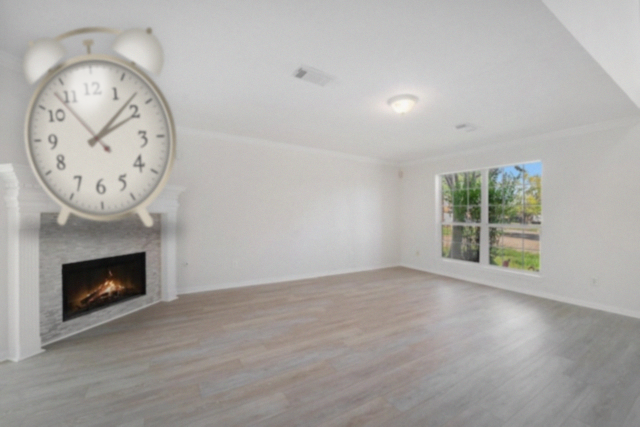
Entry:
2.07.53
